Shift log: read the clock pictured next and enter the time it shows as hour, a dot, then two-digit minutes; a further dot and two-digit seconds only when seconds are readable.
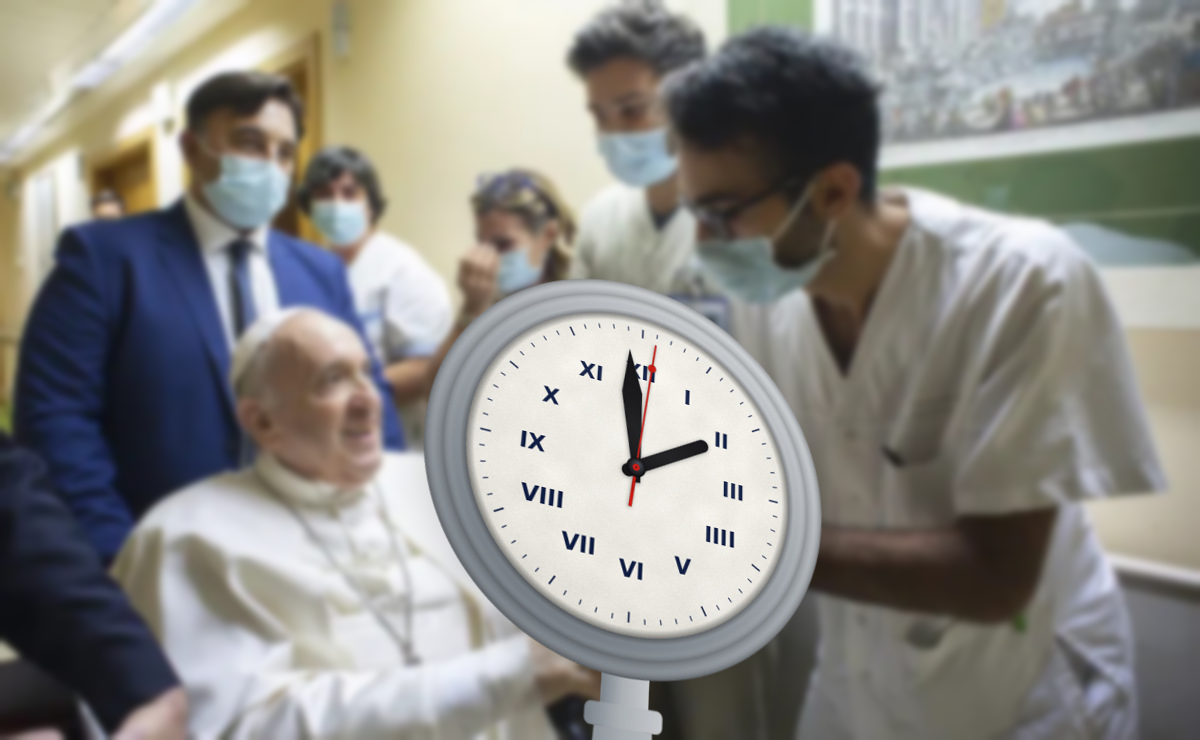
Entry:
1.59.01
